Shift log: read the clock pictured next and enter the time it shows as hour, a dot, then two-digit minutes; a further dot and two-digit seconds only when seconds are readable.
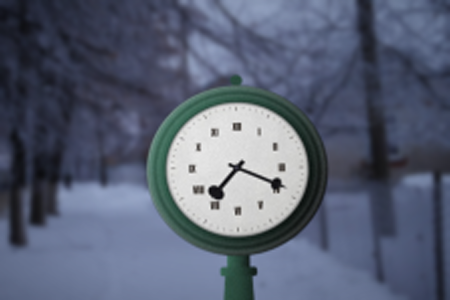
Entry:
7.19
